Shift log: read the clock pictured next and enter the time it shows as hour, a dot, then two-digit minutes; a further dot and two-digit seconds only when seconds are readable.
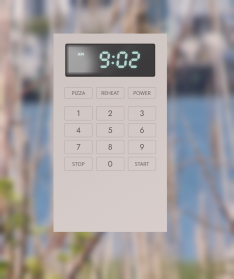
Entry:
9.02
